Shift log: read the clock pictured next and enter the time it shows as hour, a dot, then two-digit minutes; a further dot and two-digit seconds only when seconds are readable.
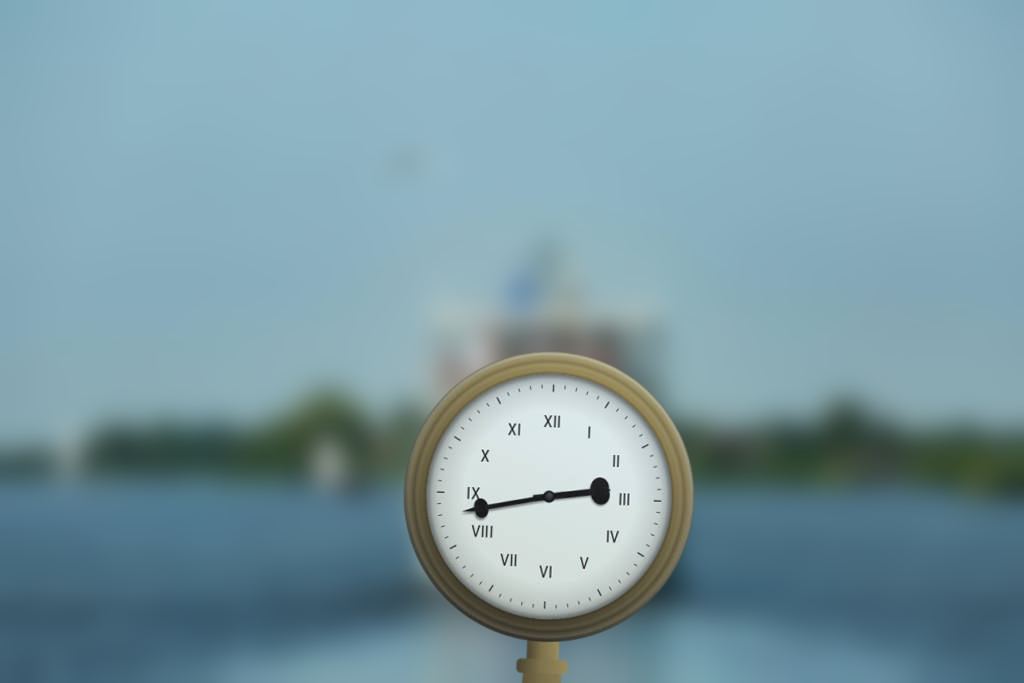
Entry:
2.43
